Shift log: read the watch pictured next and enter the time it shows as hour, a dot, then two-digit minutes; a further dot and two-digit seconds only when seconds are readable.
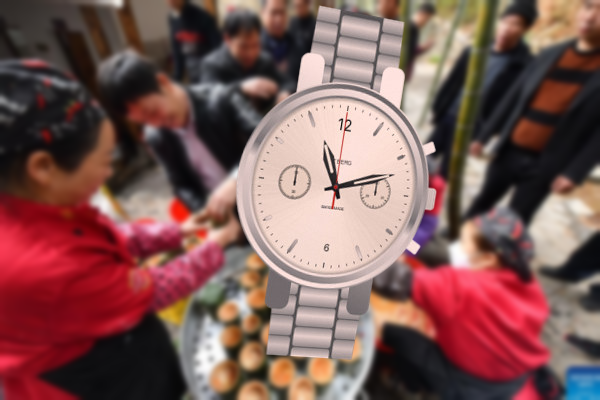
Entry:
11.12
